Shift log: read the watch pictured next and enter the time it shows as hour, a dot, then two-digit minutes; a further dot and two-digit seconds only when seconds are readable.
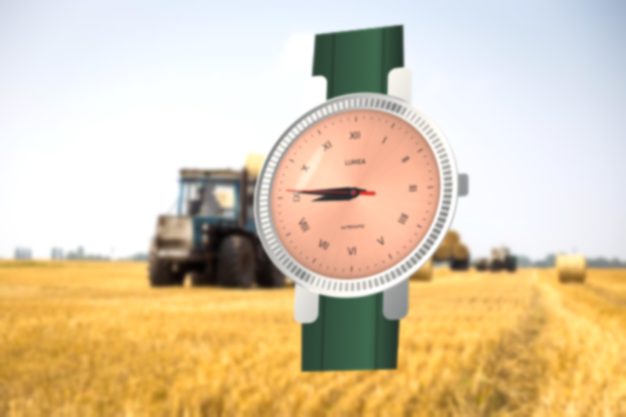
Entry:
8.45.46
